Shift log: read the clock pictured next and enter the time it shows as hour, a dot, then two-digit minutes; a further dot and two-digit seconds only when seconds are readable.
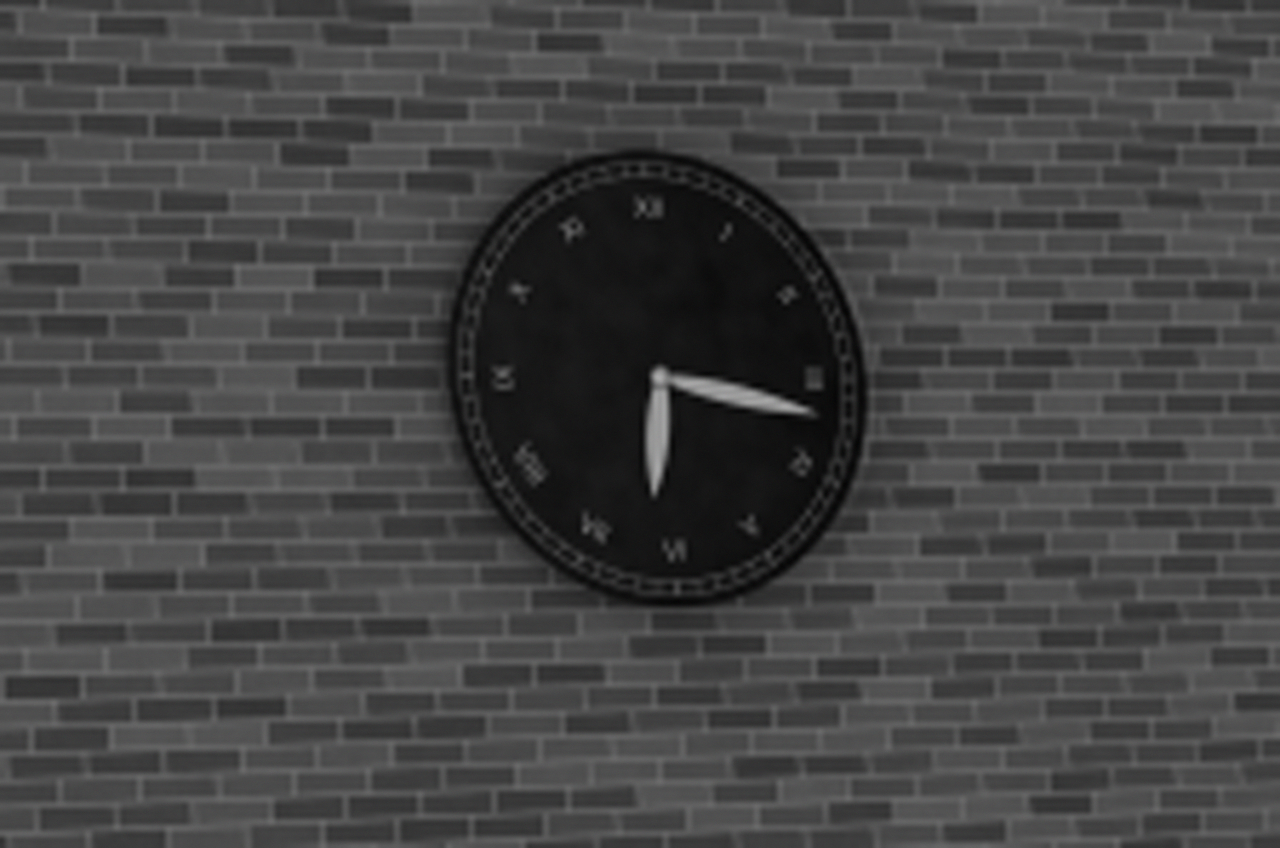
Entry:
6.17
